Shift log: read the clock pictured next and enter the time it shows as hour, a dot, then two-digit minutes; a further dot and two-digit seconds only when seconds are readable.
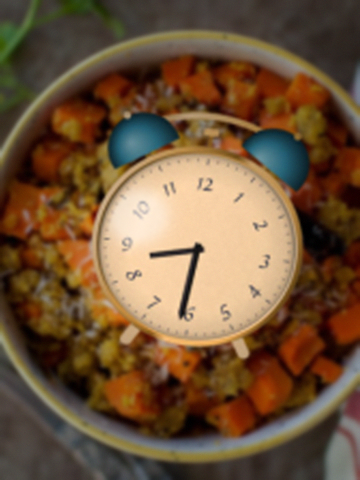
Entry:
8.31
